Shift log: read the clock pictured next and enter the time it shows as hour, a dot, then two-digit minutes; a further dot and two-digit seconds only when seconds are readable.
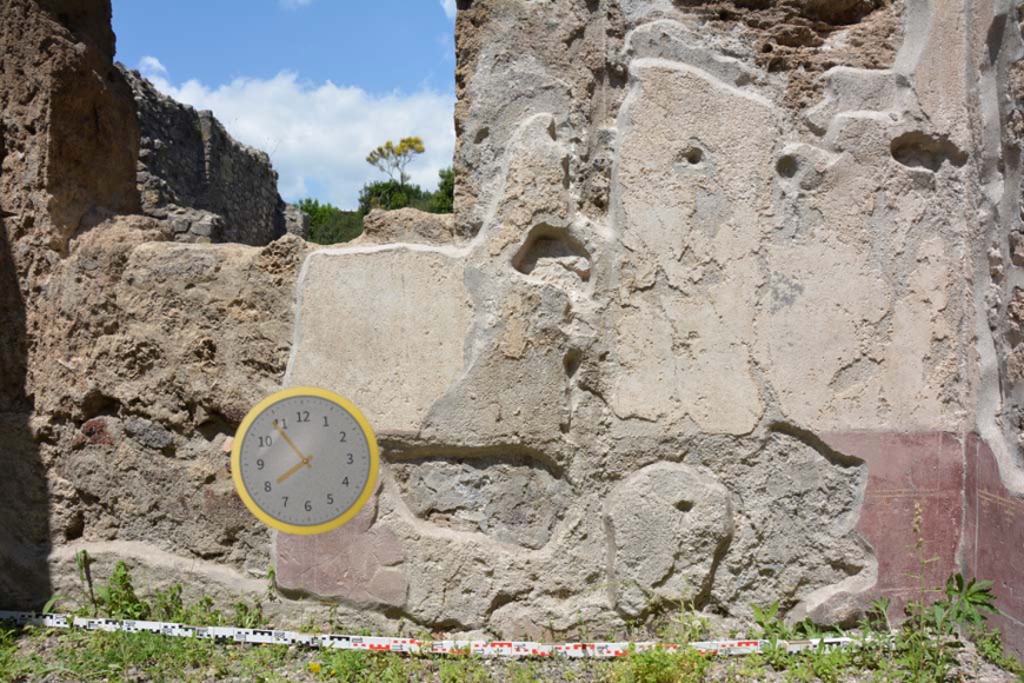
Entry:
7.54
